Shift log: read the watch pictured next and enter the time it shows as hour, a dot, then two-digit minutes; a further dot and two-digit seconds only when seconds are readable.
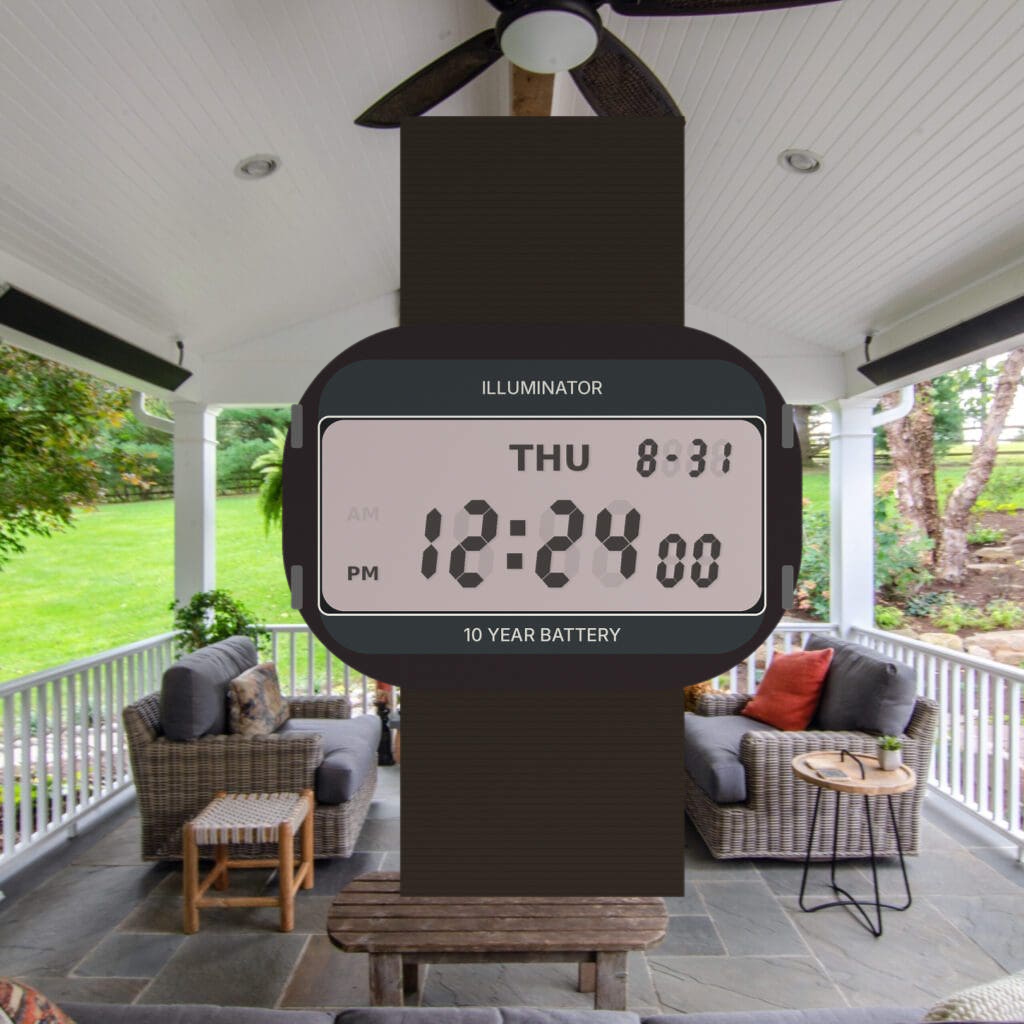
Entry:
12.24.00
